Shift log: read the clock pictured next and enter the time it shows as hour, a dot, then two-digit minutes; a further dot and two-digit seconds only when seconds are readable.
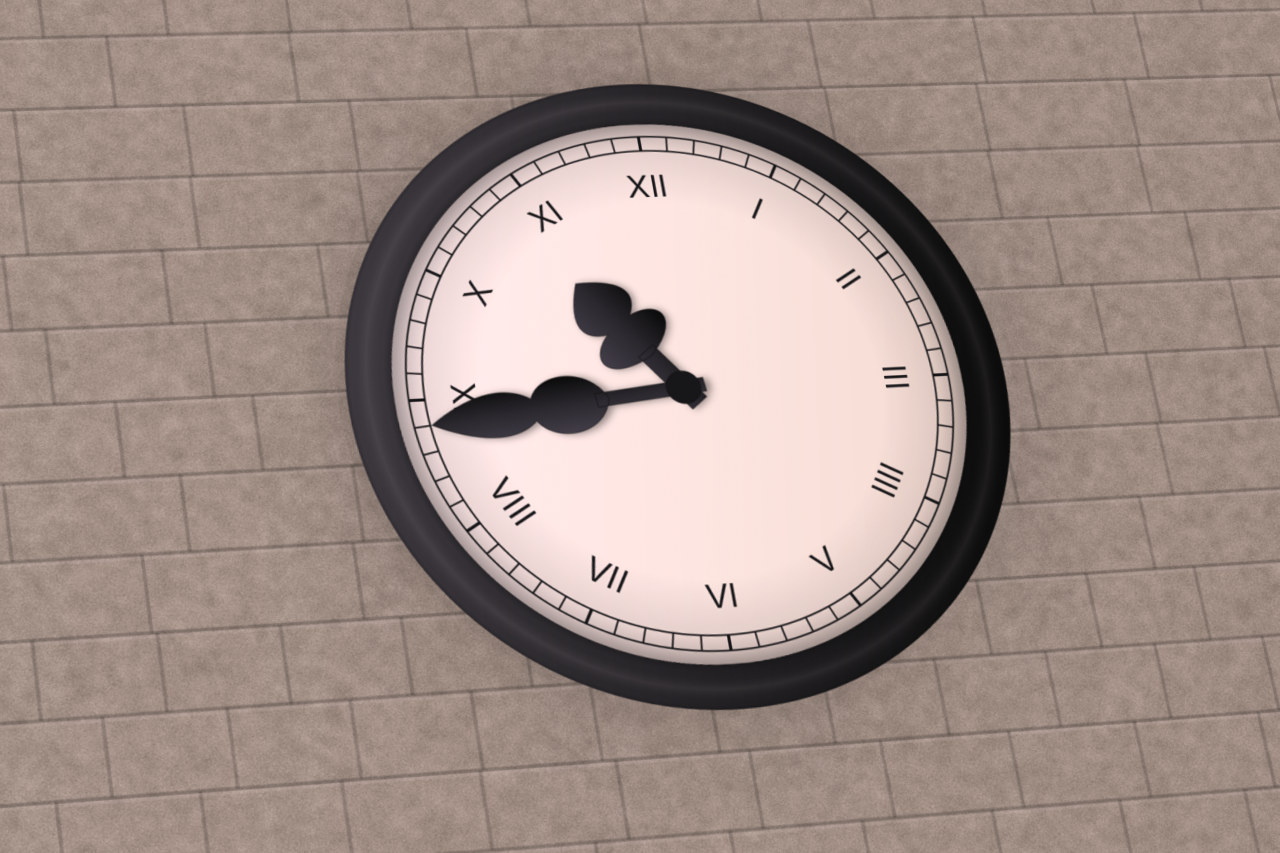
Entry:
10.44
